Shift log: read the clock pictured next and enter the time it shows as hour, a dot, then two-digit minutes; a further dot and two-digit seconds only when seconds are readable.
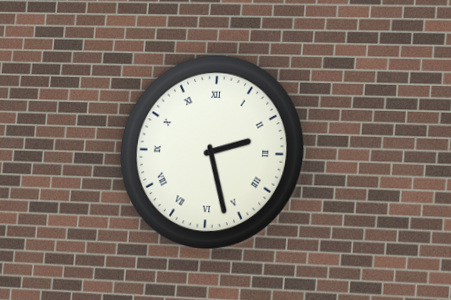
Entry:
2.27
